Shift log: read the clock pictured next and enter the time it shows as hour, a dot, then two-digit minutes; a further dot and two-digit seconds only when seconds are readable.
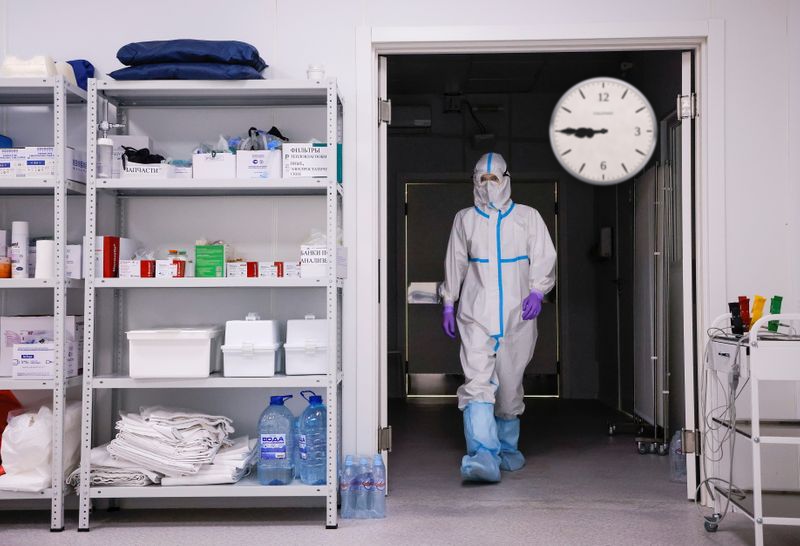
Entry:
8.45
